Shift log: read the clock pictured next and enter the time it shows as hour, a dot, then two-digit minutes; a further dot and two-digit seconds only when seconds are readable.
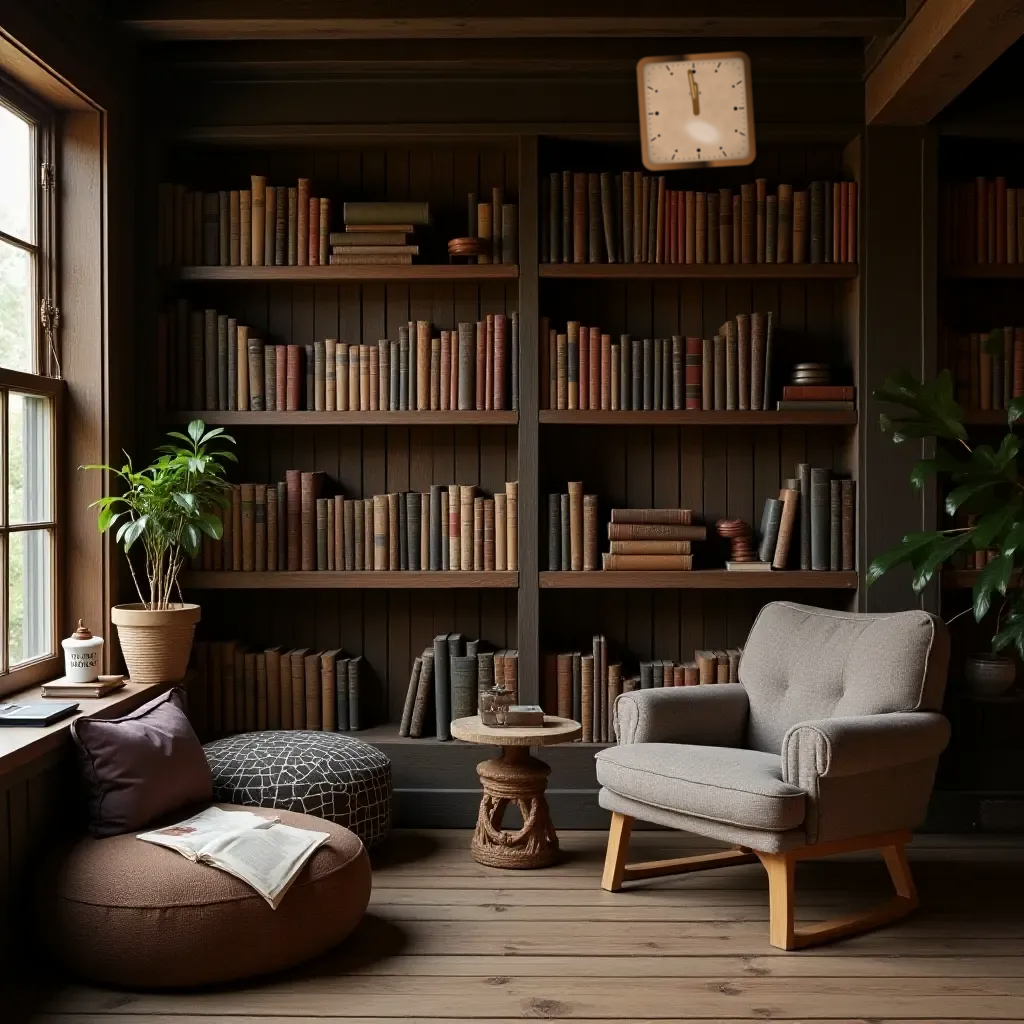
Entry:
11.59
